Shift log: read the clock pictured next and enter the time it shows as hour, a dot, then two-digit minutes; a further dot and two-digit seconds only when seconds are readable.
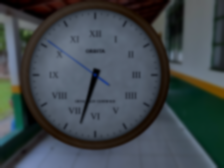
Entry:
6.32.51
